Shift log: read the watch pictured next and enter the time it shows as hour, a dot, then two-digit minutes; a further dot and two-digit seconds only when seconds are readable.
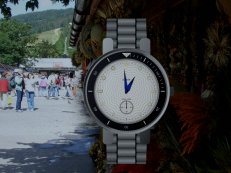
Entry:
12.59
